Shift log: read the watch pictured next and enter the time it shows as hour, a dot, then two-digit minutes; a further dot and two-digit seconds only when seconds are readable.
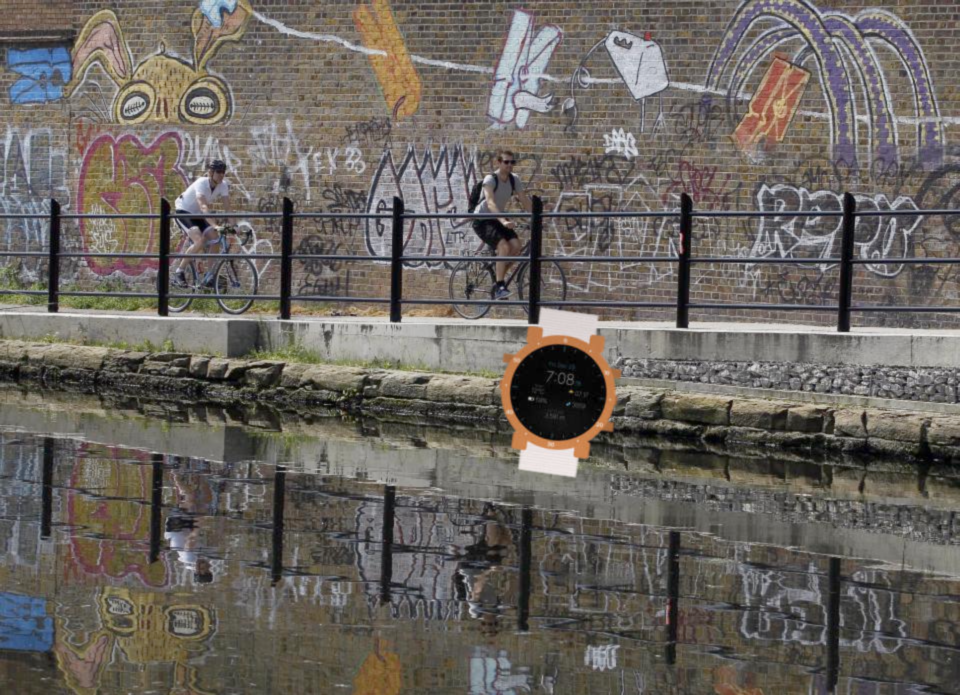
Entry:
7.08
